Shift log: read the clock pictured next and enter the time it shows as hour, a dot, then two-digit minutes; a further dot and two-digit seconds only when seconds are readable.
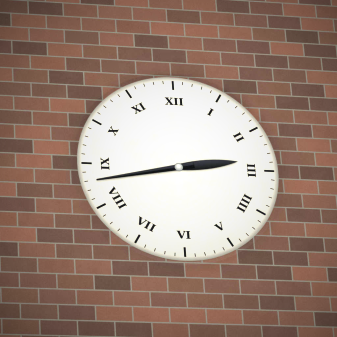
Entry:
2.43
